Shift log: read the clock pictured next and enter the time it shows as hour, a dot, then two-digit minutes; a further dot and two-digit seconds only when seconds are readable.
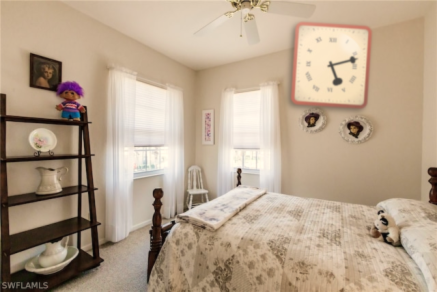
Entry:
5.12
